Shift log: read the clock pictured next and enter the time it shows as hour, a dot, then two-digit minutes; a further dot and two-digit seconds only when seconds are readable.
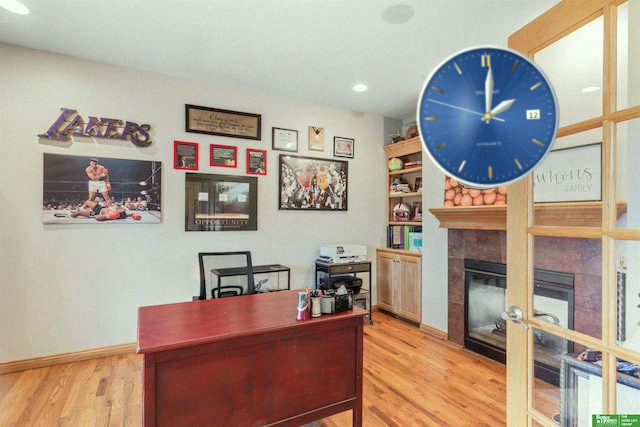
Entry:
2.00.48
